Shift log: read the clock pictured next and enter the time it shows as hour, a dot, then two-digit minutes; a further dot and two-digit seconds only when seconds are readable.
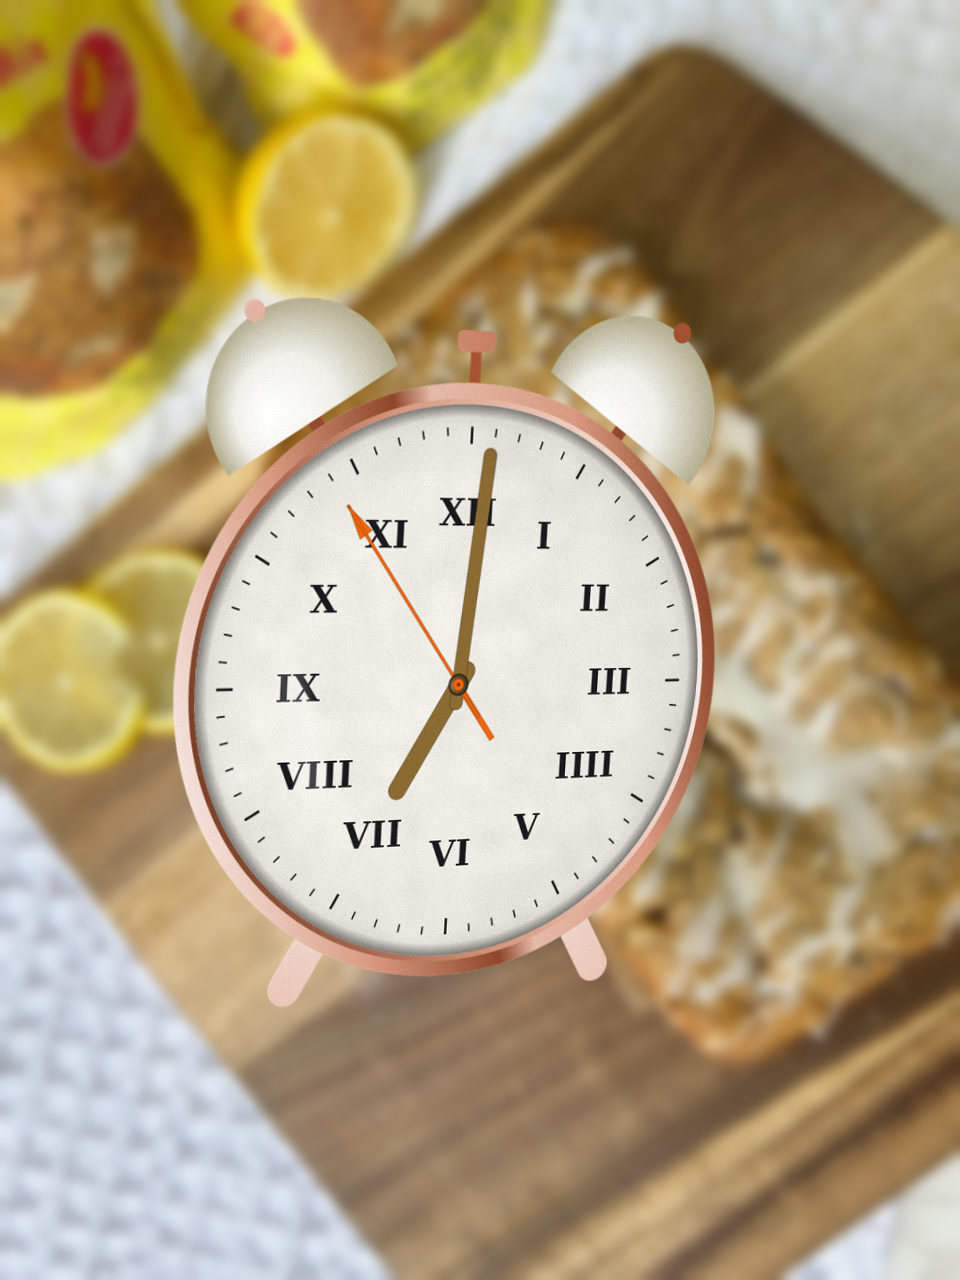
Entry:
7.00.54
